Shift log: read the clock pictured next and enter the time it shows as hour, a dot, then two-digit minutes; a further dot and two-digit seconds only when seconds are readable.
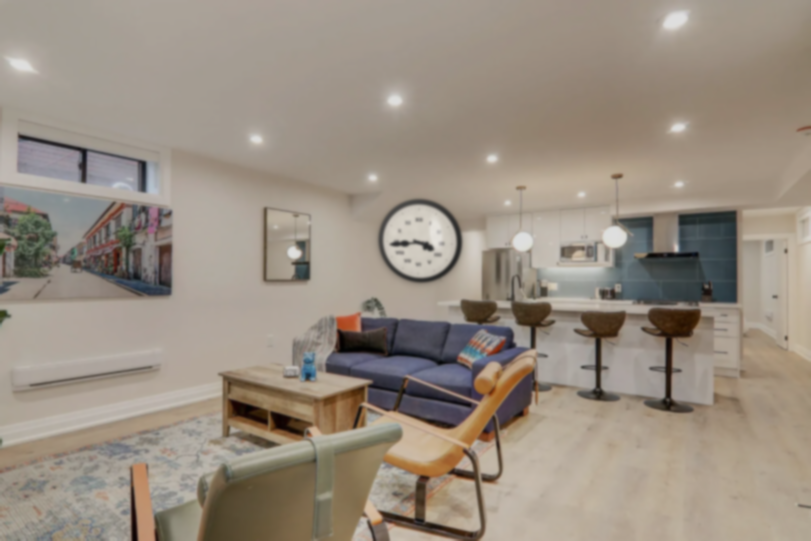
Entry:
3.44
